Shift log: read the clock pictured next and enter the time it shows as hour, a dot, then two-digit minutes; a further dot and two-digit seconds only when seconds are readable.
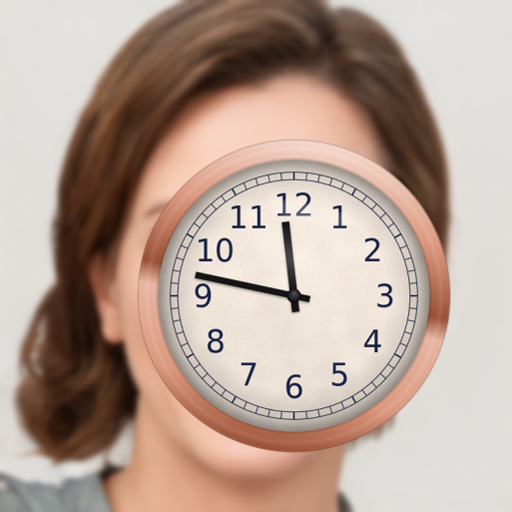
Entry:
11.47
